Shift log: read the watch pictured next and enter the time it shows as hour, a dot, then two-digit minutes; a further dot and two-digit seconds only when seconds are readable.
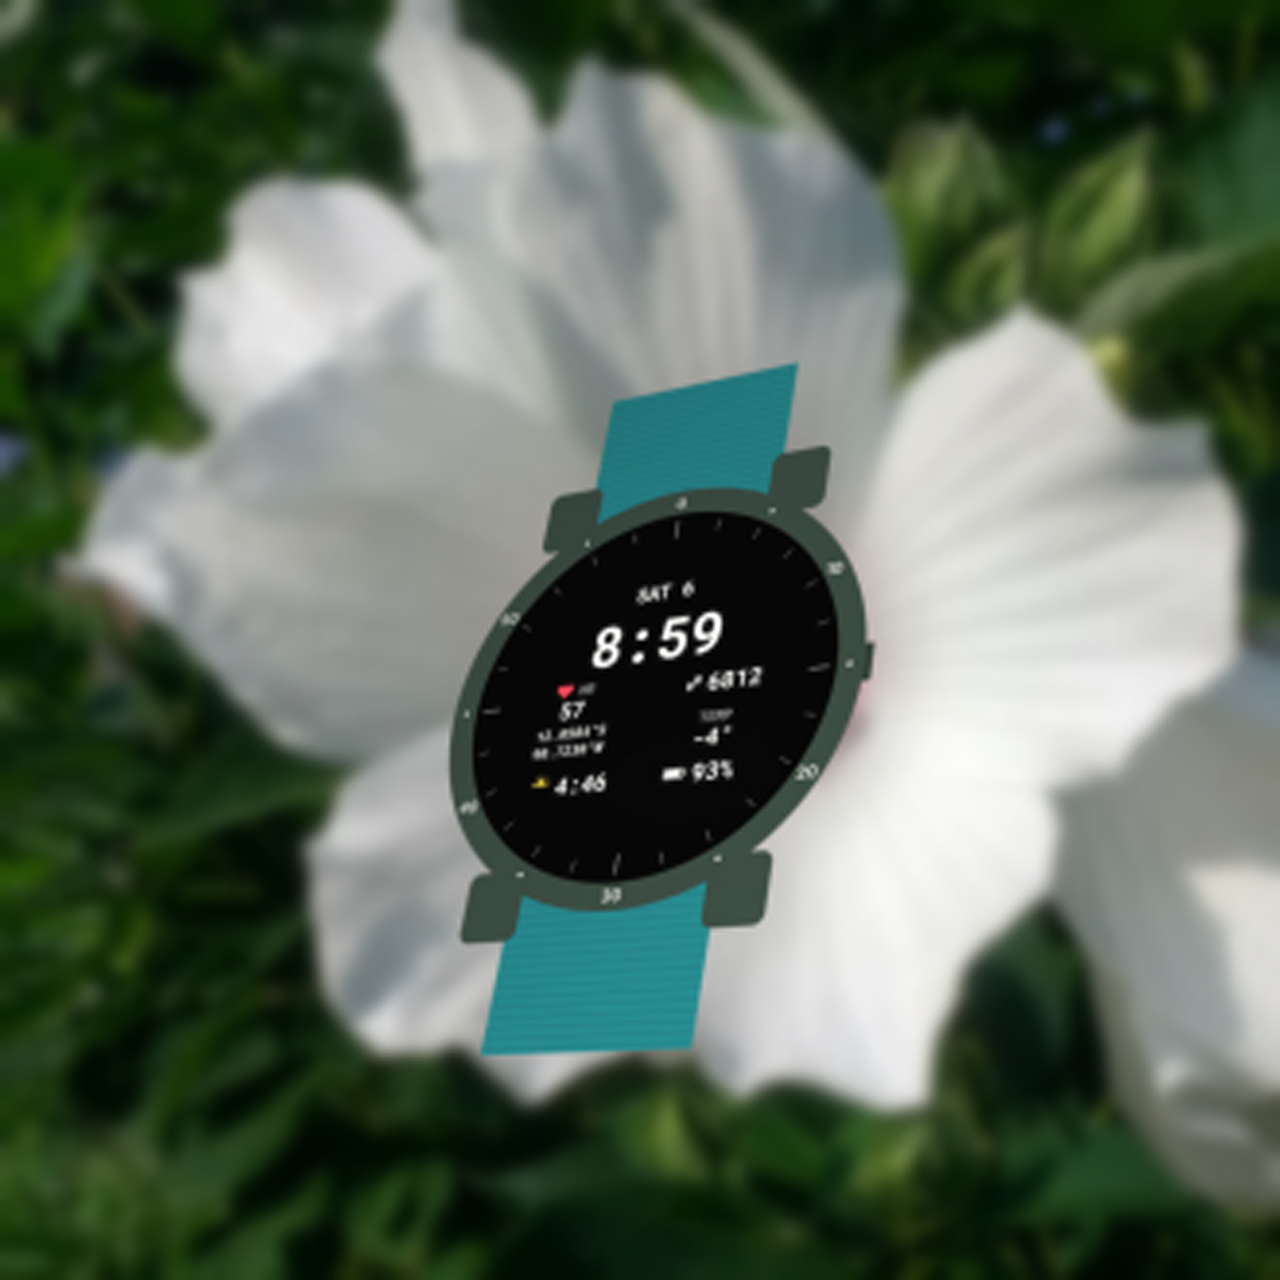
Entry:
8.59
